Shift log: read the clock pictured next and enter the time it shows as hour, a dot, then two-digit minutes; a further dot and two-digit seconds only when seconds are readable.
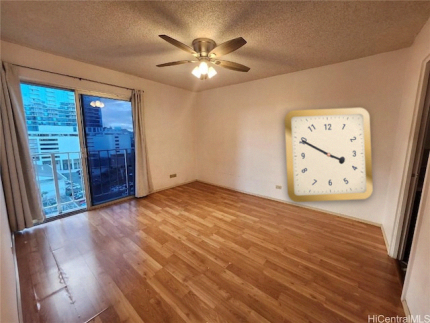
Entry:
3.50
